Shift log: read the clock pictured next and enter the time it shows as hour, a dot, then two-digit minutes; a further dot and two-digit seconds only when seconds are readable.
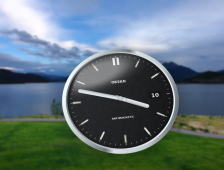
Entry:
3.48
